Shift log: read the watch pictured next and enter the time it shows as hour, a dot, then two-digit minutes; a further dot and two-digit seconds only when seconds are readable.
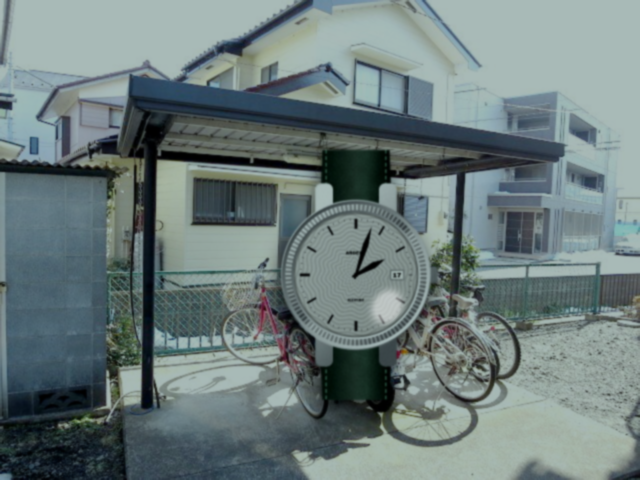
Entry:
2.03
